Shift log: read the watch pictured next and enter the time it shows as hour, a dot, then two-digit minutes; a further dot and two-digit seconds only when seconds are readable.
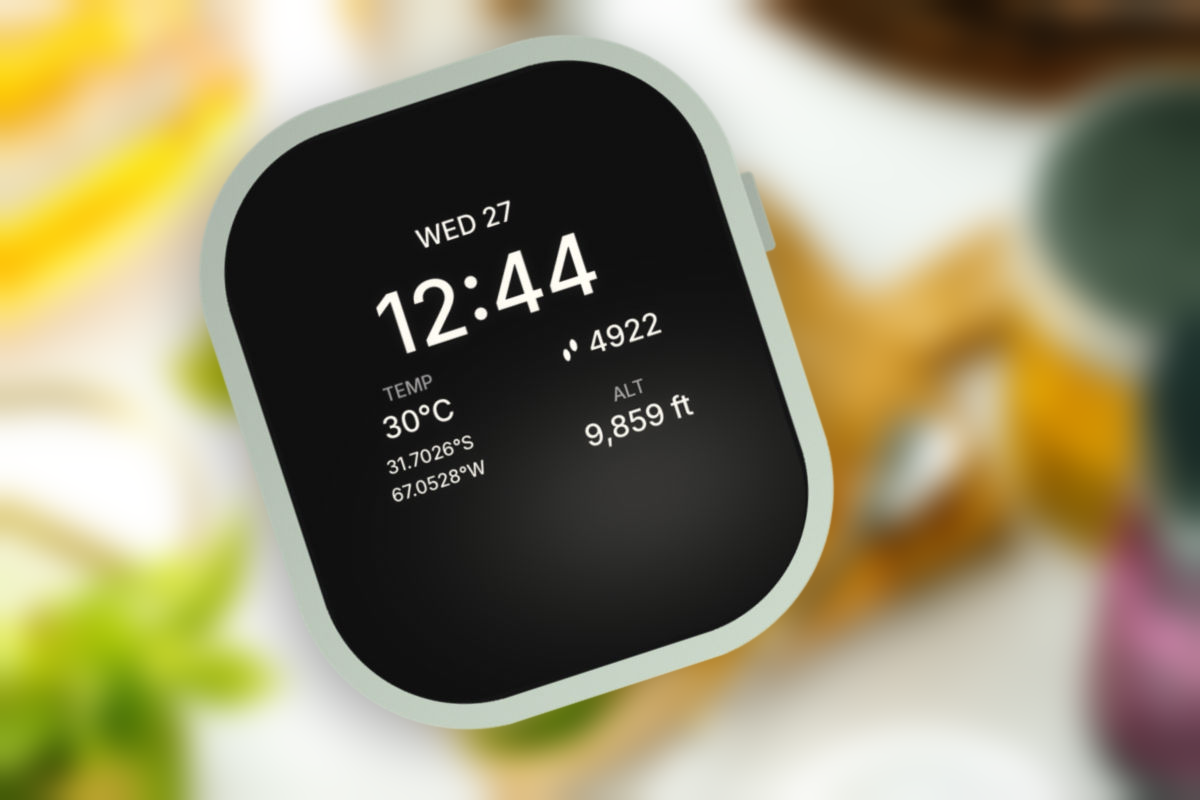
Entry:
12.44
